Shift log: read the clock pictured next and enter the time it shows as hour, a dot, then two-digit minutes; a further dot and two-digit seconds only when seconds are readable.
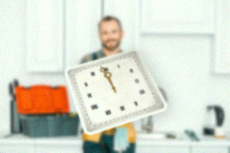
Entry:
11.59
